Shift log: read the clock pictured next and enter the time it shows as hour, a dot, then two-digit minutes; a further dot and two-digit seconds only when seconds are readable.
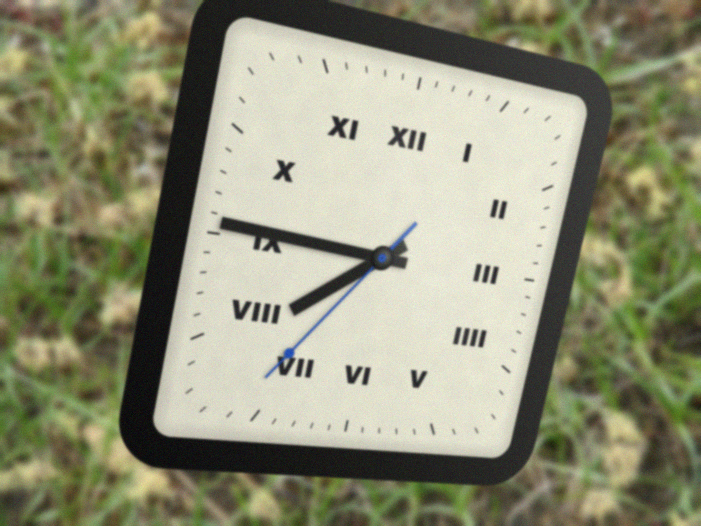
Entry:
7.45.36
